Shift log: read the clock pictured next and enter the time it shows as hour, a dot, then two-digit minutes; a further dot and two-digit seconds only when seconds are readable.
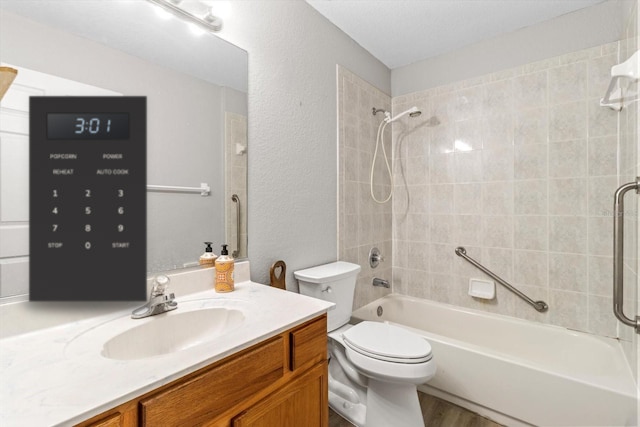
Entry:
3.01
